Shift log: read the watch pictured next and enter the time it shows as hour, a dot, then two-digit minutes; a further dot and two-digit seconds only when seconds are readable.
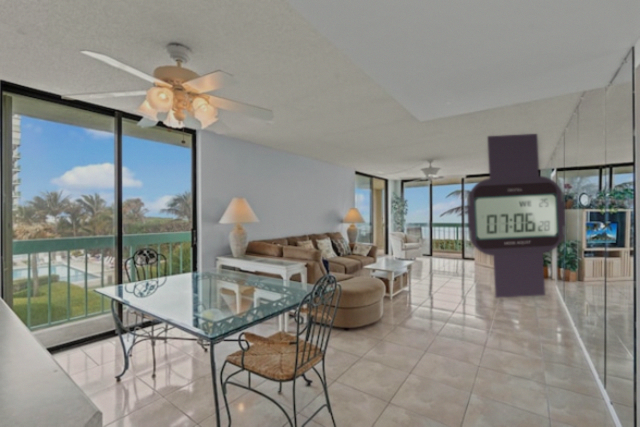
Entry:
7.06
